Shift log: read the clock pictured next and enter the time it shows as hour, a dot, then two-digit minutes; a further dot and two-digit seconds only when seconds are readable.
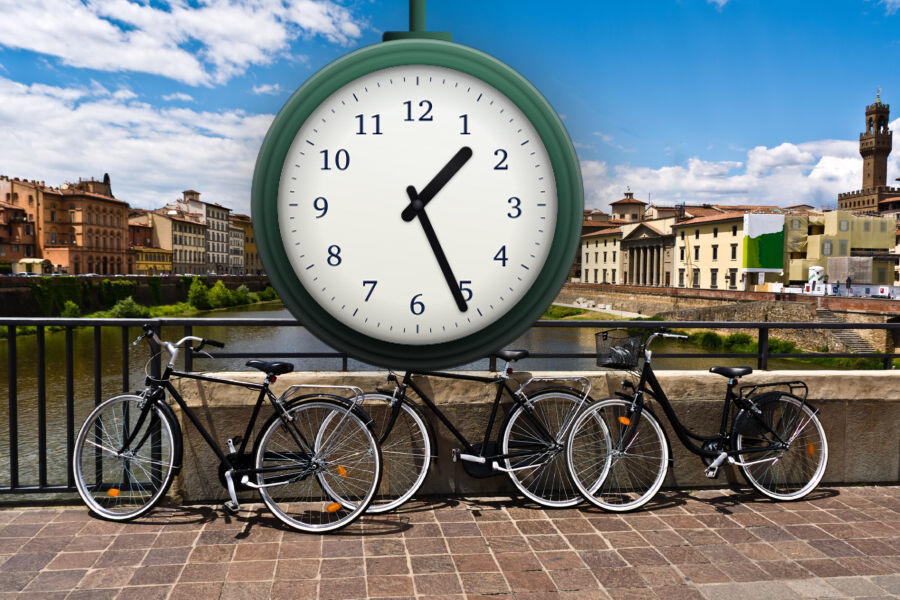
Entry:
1.26
